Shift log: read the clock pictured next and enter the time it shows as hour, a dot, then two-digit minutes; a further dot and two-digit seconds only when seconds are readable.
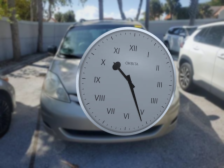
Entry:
10.26
